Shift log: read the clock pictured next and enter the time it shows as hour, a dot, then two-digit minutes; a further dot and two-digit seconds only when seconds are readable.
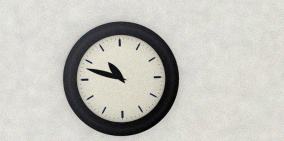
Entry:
10.48
